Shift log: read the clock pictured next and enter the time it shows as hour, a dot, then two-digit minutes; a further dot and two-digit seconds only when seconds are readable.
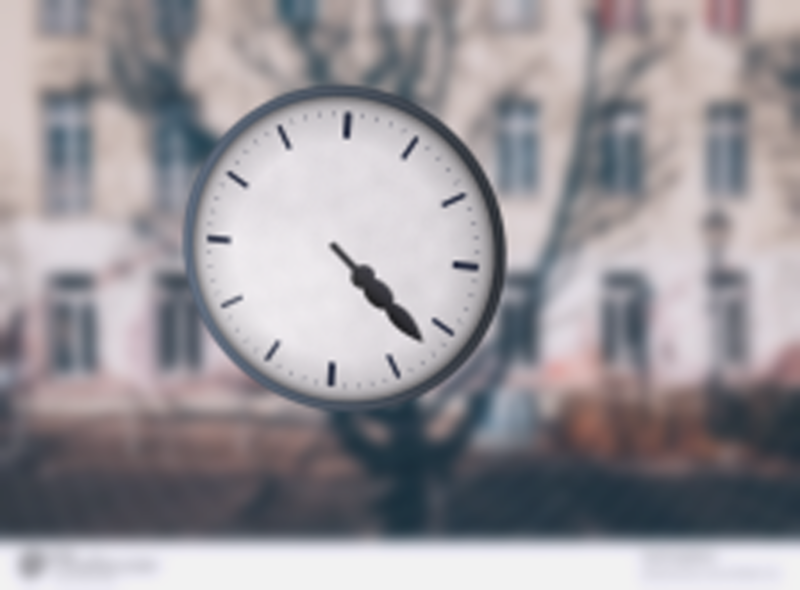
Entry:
4.22
